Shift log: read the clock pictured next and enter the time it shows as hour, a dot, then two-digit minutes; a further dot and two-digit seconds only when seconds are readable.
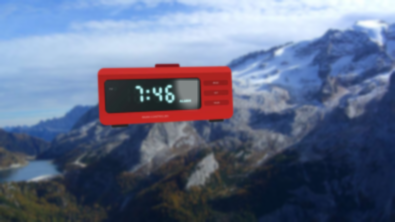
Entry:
7.46
